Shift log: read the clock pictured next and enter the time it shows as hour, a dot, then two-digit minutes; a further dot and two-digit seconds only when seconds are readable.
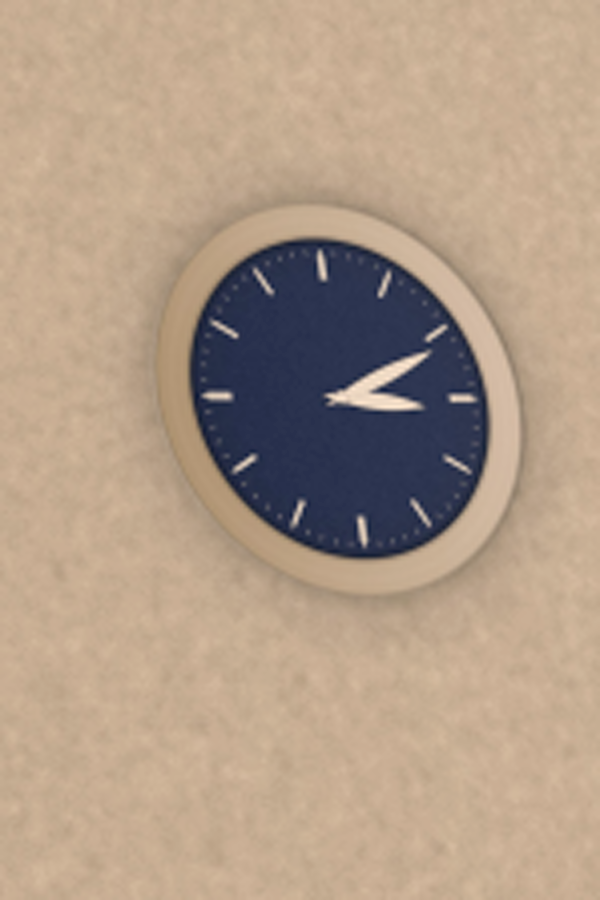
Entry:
3.11
